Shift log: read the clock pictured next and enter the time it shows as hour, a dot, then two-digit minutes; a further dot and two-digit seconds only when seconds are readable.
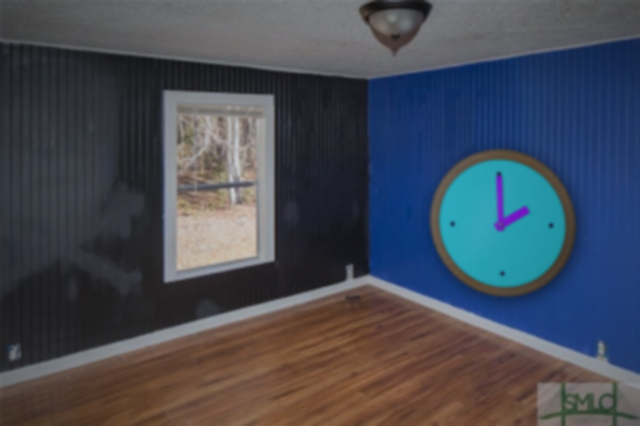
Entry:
2.00
